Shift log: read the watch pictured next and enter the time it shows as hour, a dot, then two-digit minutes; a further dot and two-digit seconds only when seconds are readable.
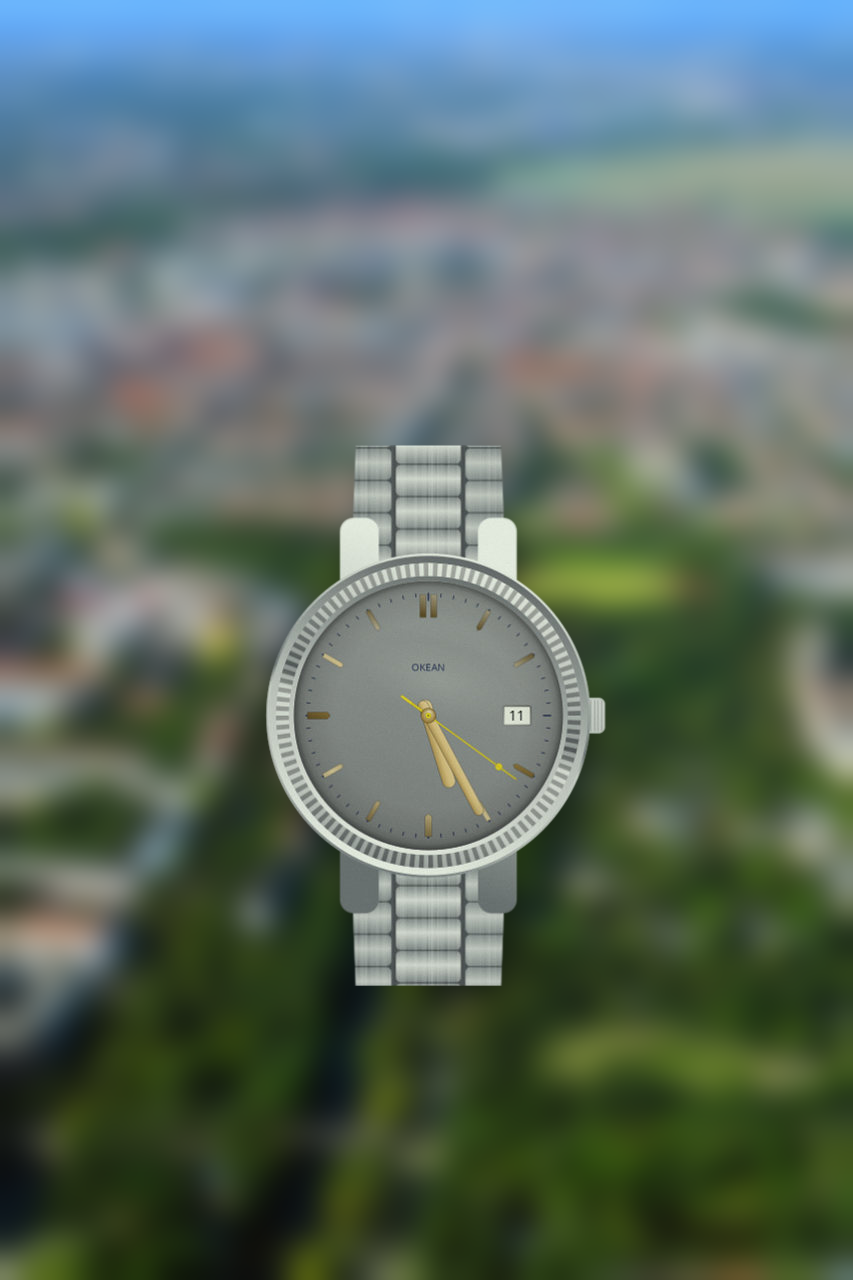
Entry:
5.25.21
